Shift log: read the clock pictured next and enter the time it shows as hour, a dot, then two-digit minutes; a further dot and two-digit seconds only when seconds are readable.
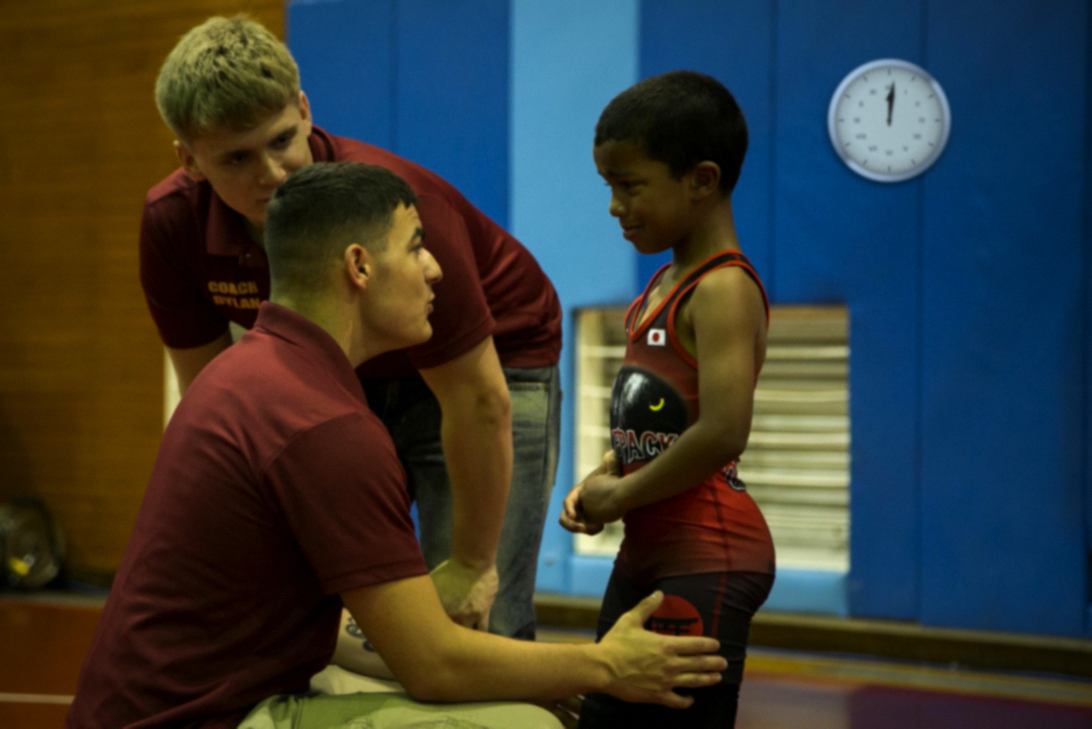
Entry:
12.01
